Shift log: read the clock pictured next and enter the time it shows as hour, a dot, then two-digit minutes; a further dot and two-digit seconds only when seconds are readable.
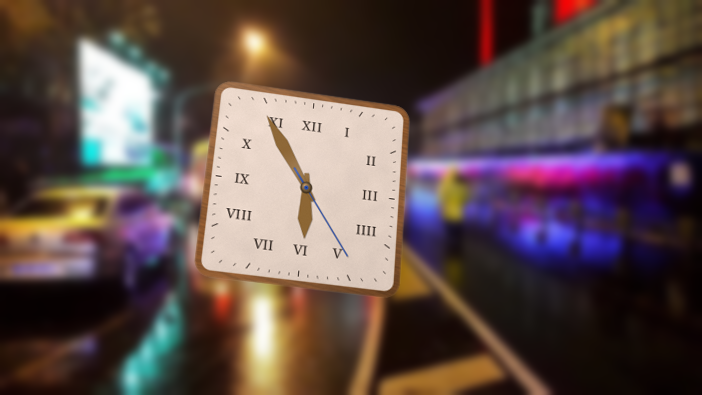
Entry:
5.54.24
